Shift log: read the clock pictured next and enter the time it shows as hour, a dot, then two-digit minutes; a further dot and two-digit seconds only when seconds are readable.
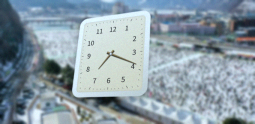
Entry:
7.19
